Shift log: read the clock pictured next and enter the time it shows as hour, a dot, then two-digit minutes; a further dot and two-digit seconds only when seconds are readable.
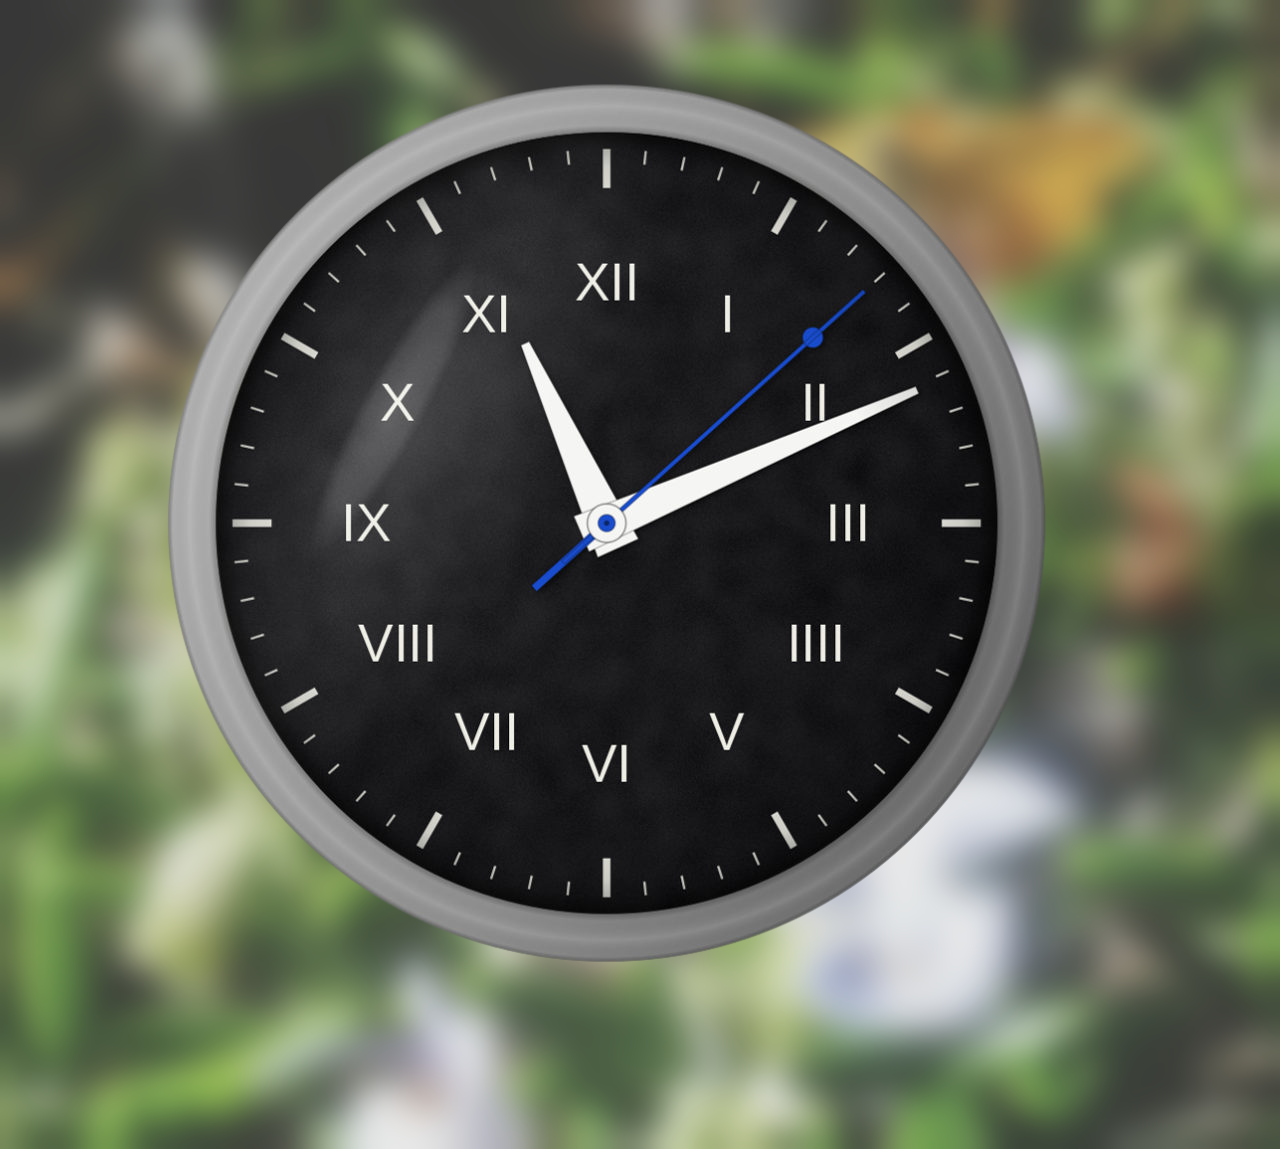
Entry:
11.11.08
